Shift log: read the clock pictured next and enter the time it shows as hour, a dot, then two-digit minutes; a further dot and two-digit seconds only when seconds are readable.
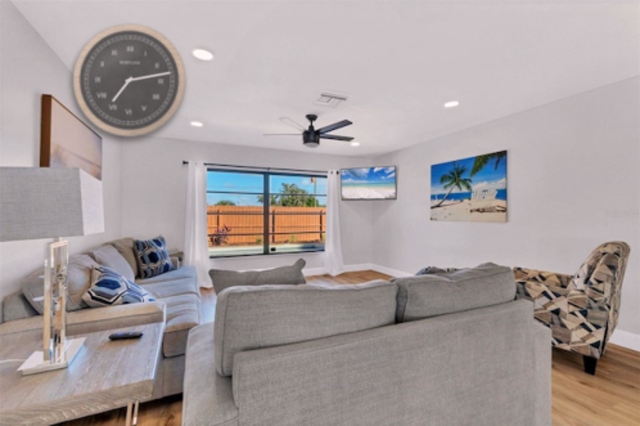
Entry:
7.13
